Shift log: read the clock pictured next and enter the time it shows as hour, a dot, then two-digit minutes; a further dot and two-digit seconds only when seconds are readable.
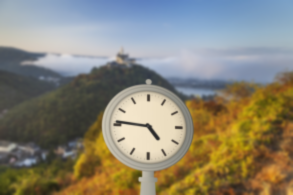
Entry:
4.46
